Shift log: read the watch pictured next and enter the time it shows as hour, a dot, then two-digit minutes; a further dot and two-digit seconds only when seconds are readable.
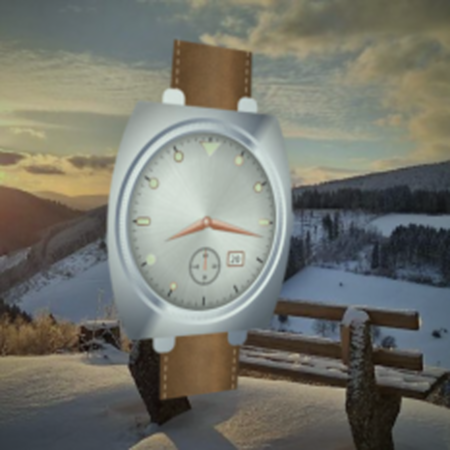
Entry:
8.17
